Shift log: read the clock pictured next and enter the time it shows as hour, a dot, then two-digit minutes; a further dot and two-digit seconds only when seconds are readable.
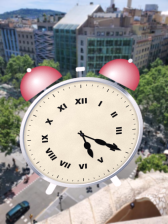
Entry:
5.20
